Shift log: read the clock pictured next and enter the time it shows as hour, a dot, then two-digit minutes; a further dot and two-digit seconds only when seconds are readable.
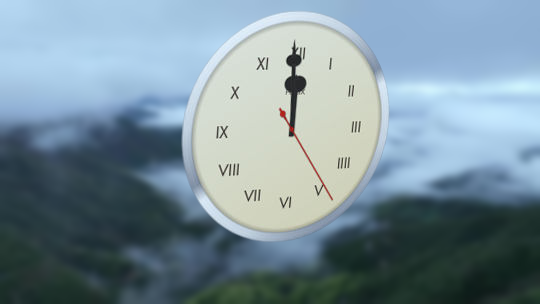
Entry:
11.59.24
